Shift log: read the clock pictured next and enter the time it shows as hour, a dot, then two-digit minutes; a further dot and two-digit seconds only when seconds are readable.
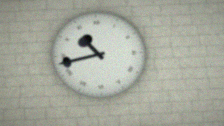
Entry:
10.43
